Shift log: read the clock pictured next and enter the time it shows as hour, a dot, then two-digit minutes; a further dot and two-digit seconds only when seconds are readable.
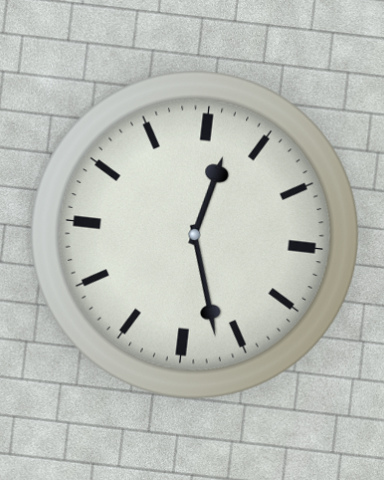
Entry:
12.27
